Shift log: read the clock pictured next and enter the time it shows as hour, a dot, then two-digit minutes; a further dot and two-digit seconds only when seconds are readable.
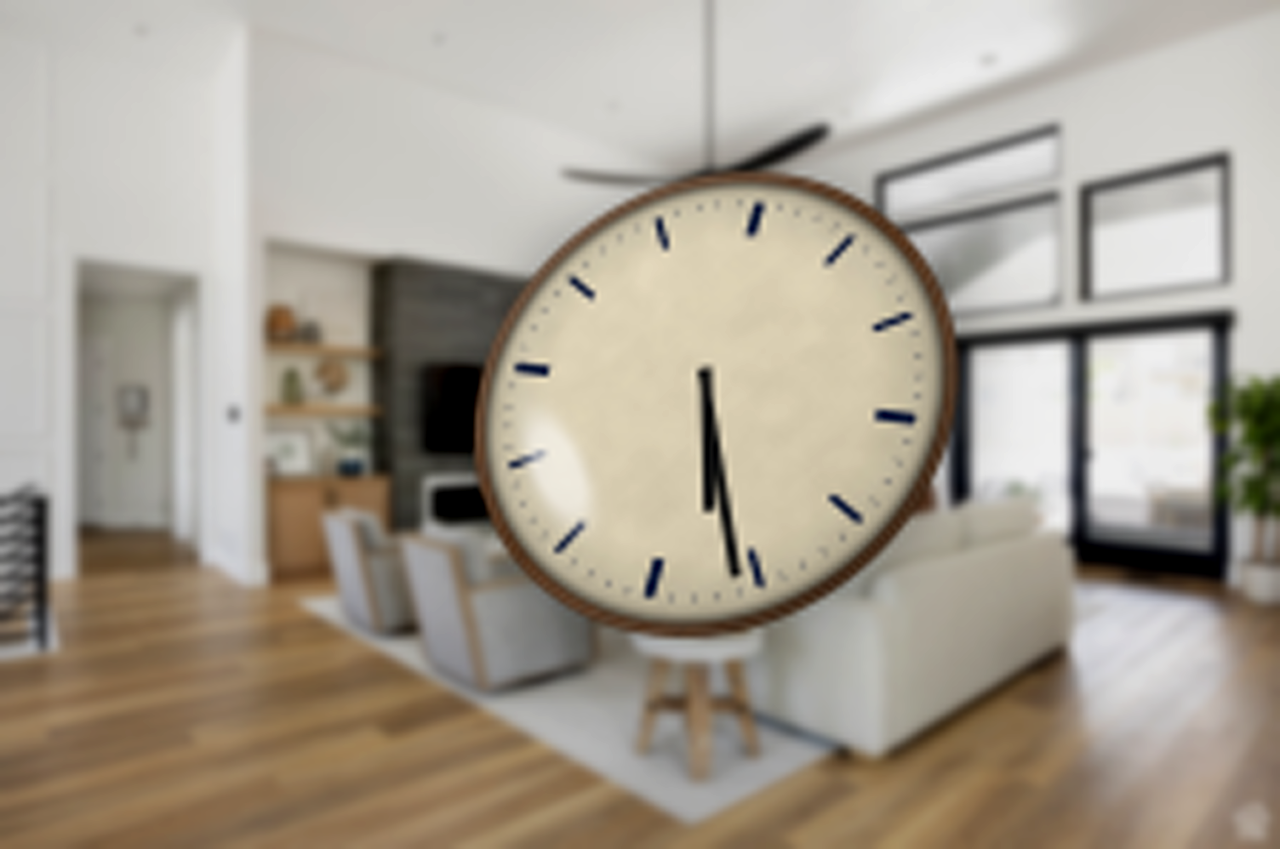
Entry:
5.26
